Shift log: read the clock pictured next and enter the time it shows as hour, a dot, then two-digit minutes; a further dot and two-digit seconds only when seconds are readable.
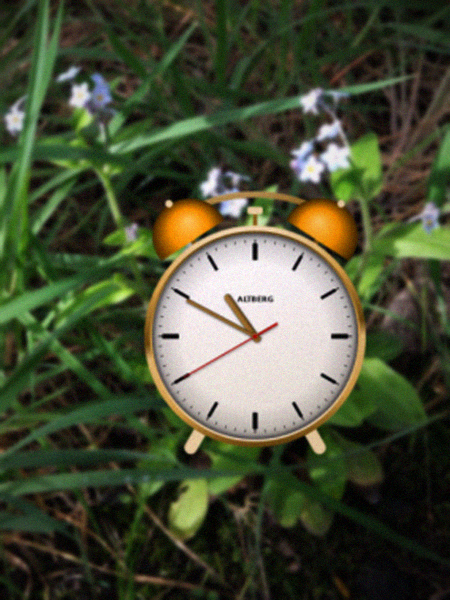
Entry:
10.49.40
